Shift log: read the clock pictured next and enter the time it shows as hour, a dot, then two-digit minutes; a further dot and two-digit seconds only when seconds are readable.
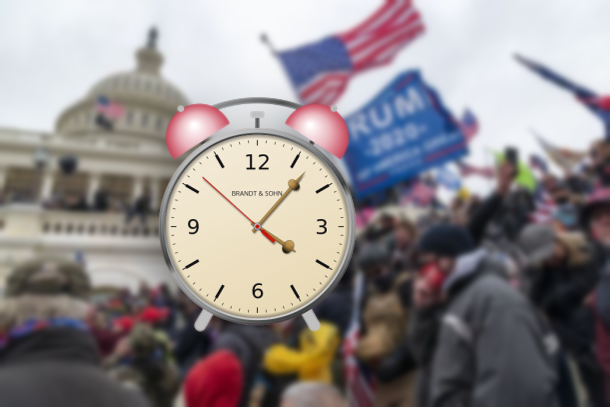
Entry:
4.06.52
